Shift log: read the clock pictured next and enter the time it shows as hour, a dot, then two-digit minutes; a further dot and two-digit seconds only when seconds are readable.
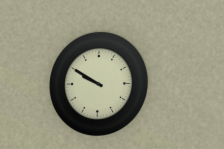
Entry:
9.50
